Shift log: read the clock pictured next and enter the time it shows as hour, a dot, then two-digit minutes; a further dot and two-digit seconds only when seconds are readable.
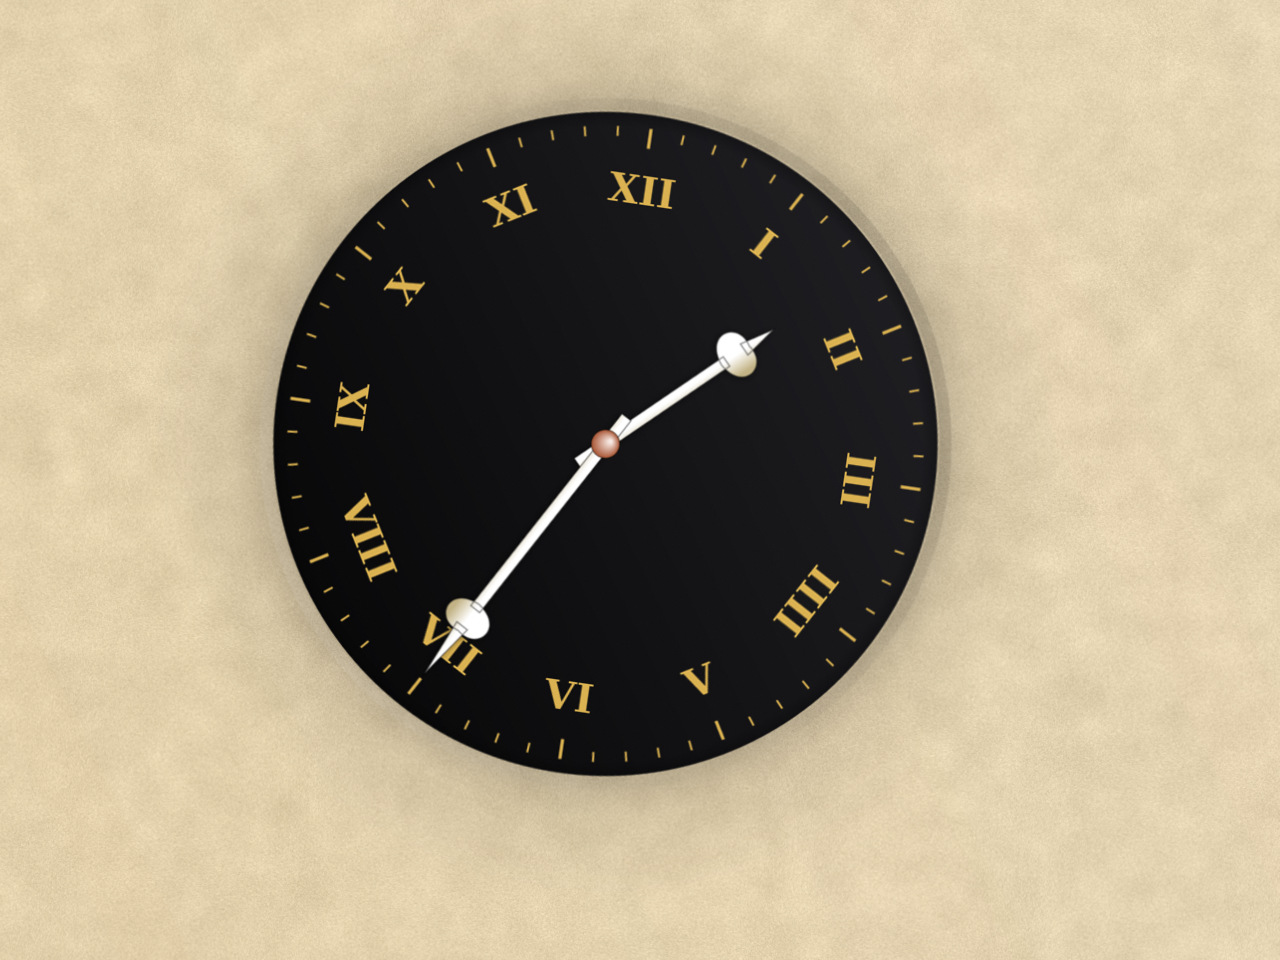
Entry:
1.35
